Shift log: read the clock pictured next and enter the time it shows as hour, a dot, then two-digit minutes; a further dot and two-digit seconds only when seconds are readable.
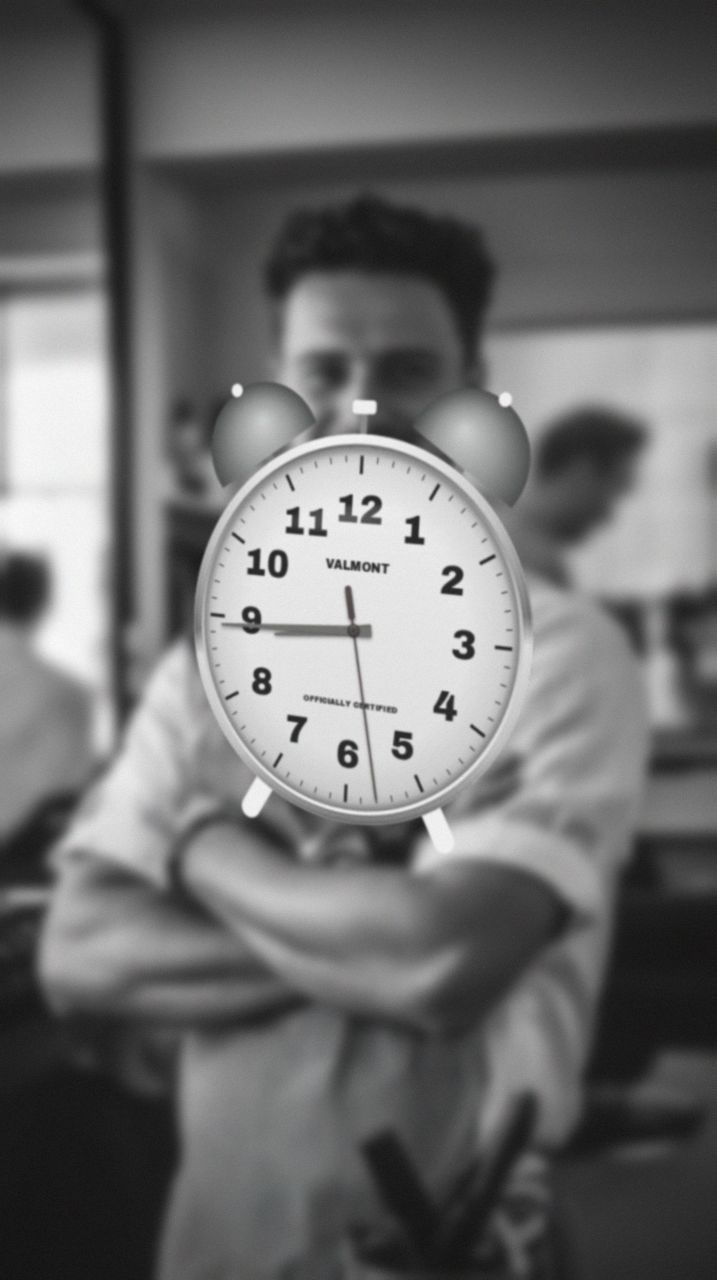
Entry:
8.44.28
